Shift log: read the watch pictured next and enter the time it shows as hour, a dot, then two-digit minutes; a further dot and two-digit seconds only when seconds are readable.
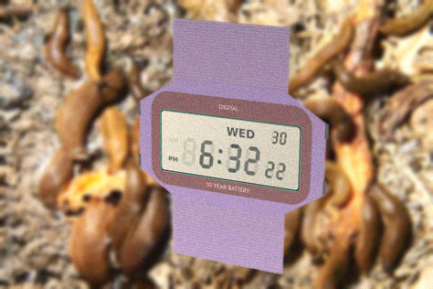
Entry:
6.32.22
